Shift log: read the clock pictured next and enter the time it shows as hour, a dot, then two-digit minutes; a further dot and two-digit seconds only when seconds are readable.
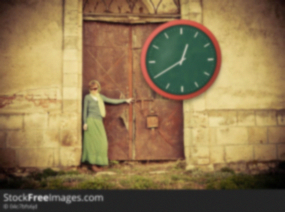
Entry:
12.40
